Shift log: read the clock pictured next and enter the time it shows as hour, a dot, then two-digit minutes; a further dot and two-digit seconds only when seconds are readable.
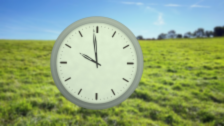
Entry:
9.59
